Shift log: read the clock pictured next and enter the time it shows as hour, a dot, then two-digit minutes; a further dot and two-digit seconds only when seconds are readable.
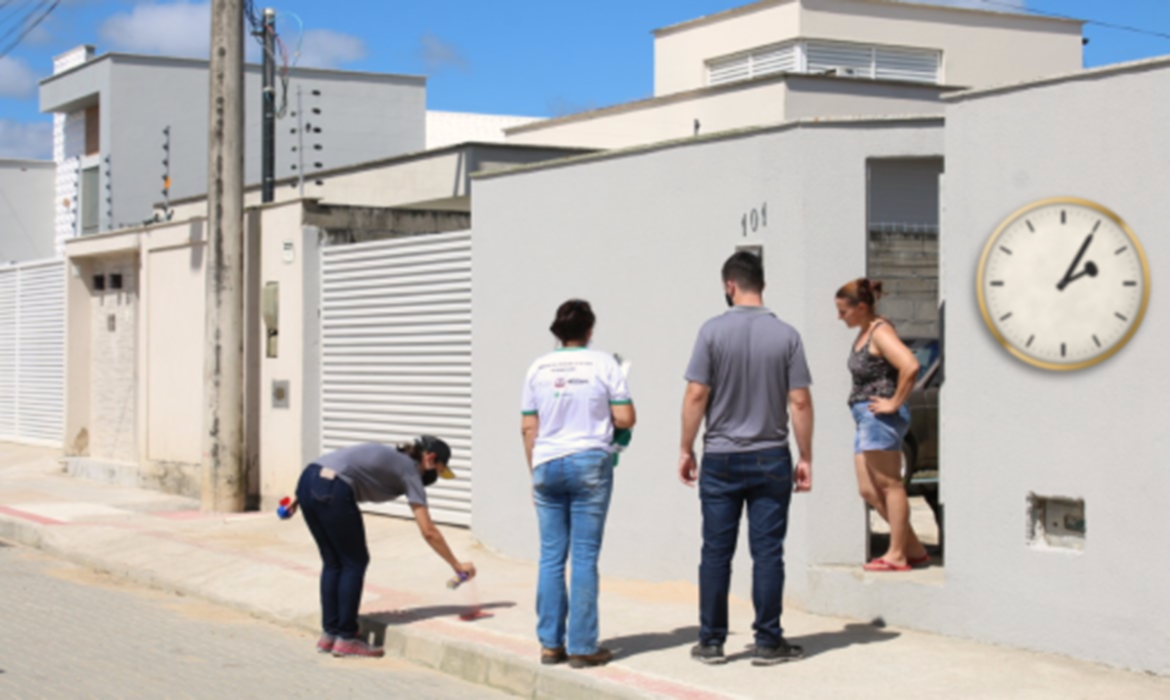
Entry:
2.05
